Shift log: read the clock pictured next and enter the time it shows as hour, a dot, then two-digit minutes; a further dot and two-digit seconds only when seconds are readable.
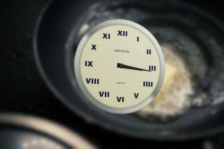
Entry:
3.16
